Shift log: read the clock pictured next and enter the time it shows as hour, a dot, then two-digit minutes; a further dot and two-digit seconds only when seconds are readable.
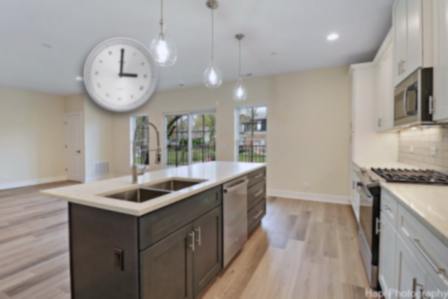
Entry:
3.00
